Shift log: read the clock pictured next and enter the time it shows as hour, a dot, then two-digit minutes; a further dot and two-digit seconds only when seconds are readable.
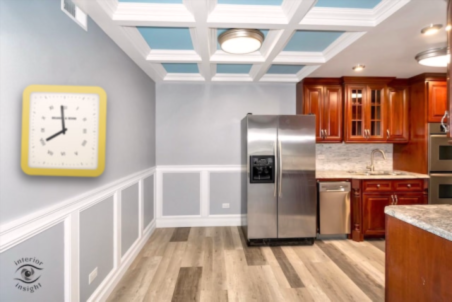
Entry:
7.59
